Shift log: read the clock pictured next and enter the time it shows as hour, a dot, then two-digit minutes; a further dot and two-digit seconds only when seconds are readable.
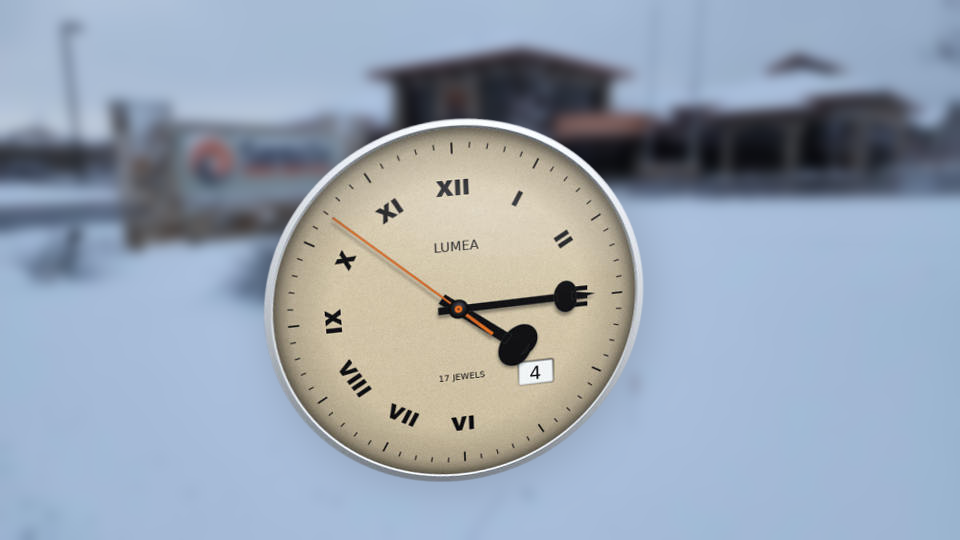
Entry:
4.14.52
